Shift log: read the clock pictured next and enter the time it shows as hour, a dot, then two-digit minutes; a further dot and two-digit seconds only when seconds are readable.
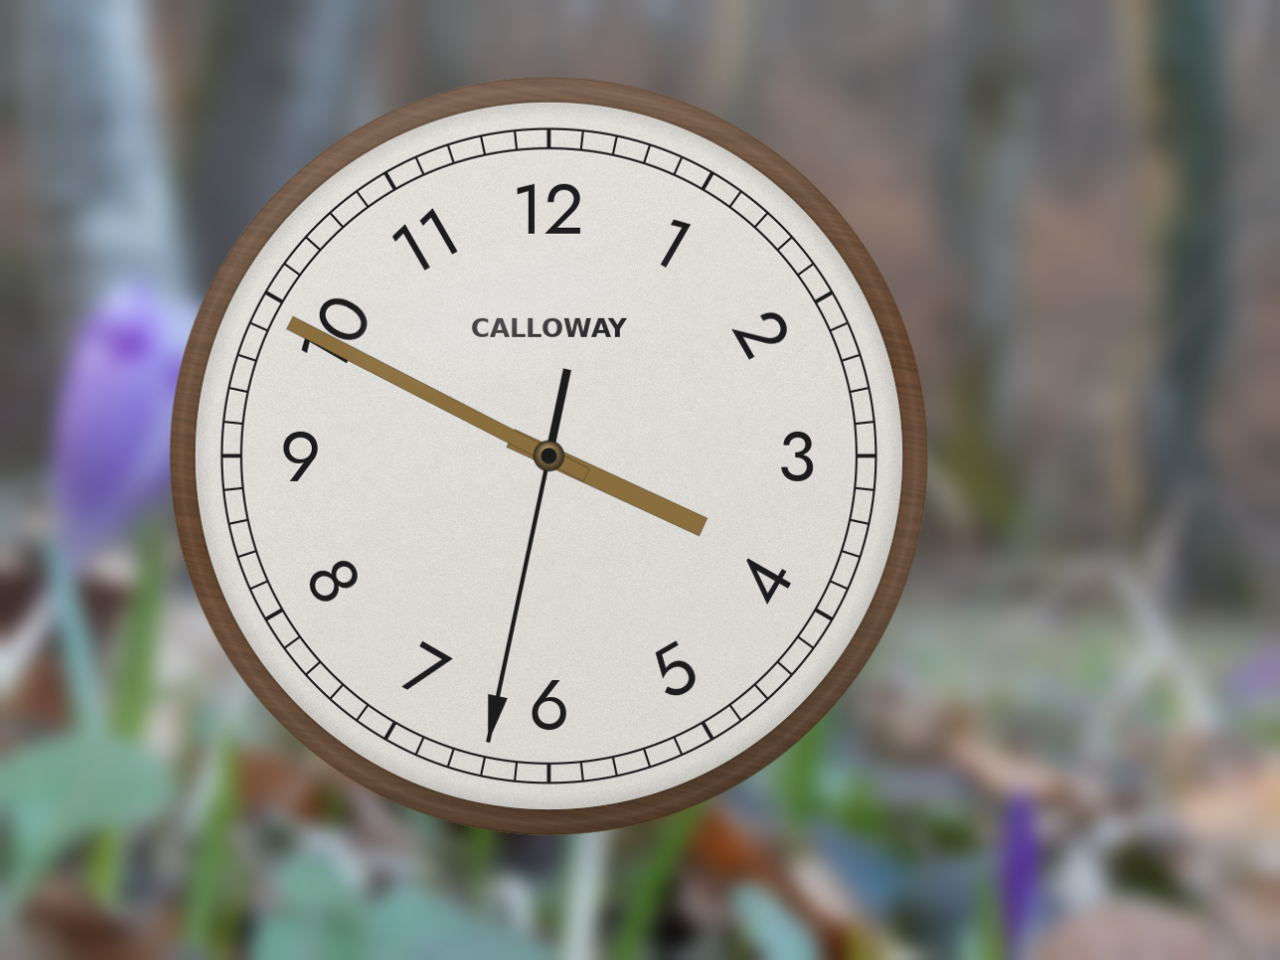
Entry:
3.49.32
